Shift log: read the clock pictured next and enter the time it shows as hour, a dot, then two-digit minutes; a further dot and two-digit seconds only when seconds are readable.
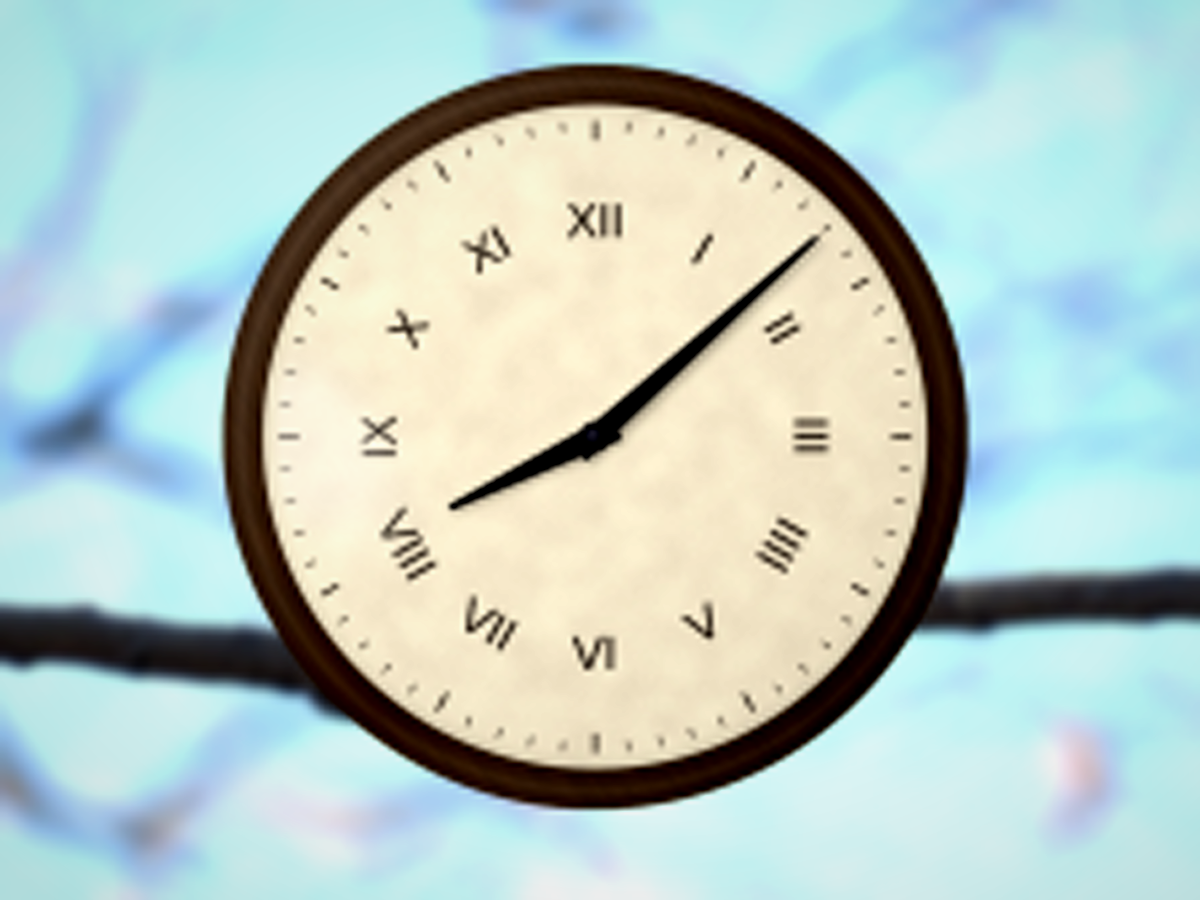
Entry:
8.08
